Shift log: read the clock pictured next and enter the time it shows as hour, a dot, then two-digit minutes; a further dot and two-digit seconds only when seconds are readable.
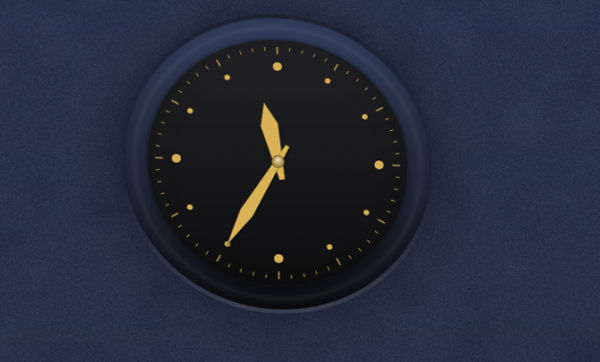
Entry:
11.35
